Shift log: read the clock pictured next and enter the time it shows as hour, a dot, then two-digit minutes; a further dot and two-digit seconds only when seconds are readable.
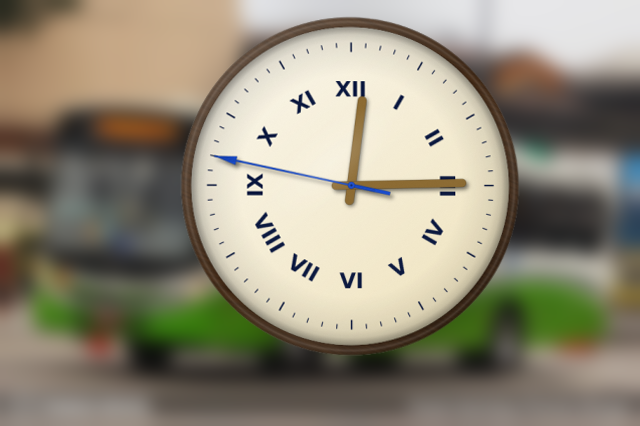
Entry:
12.14.47
